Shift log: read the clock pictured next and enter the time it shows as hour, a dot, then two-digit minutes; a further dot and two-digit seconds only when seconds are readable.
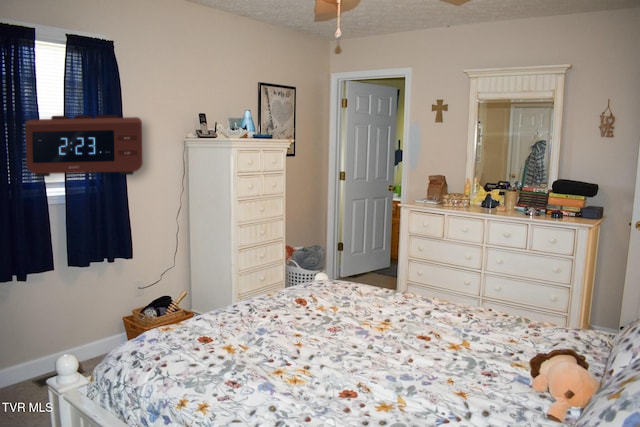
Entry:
2.23
